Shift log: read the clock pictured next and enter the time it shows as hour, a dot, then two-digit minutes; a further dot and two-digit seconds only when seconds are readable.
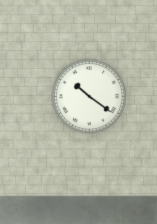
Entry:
10.21
